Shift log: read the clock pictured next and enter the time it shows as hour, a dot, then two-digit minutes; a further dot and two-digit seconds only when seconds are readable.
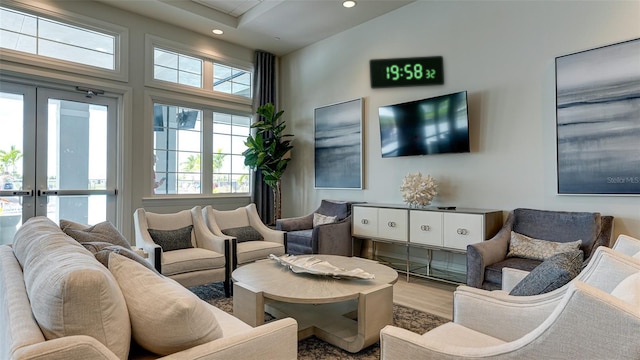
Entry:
19.58
